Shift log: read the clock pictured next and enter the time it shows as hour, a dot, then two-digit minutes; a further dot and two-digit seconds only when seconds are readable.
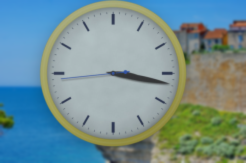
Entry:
3.16.44
